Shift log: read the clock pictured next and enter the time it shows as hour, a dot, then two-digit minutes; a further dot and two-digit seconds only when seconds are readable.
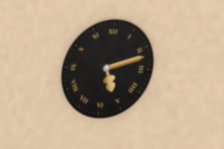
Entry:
5.12
